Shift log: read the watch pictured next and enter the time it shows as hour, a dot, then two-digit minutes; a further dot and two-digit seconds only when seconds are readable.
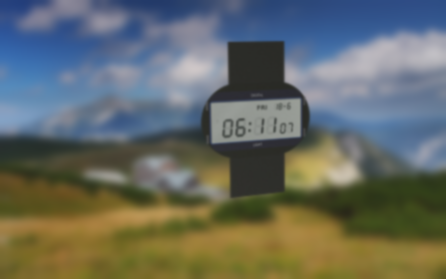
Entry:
6.11.07
